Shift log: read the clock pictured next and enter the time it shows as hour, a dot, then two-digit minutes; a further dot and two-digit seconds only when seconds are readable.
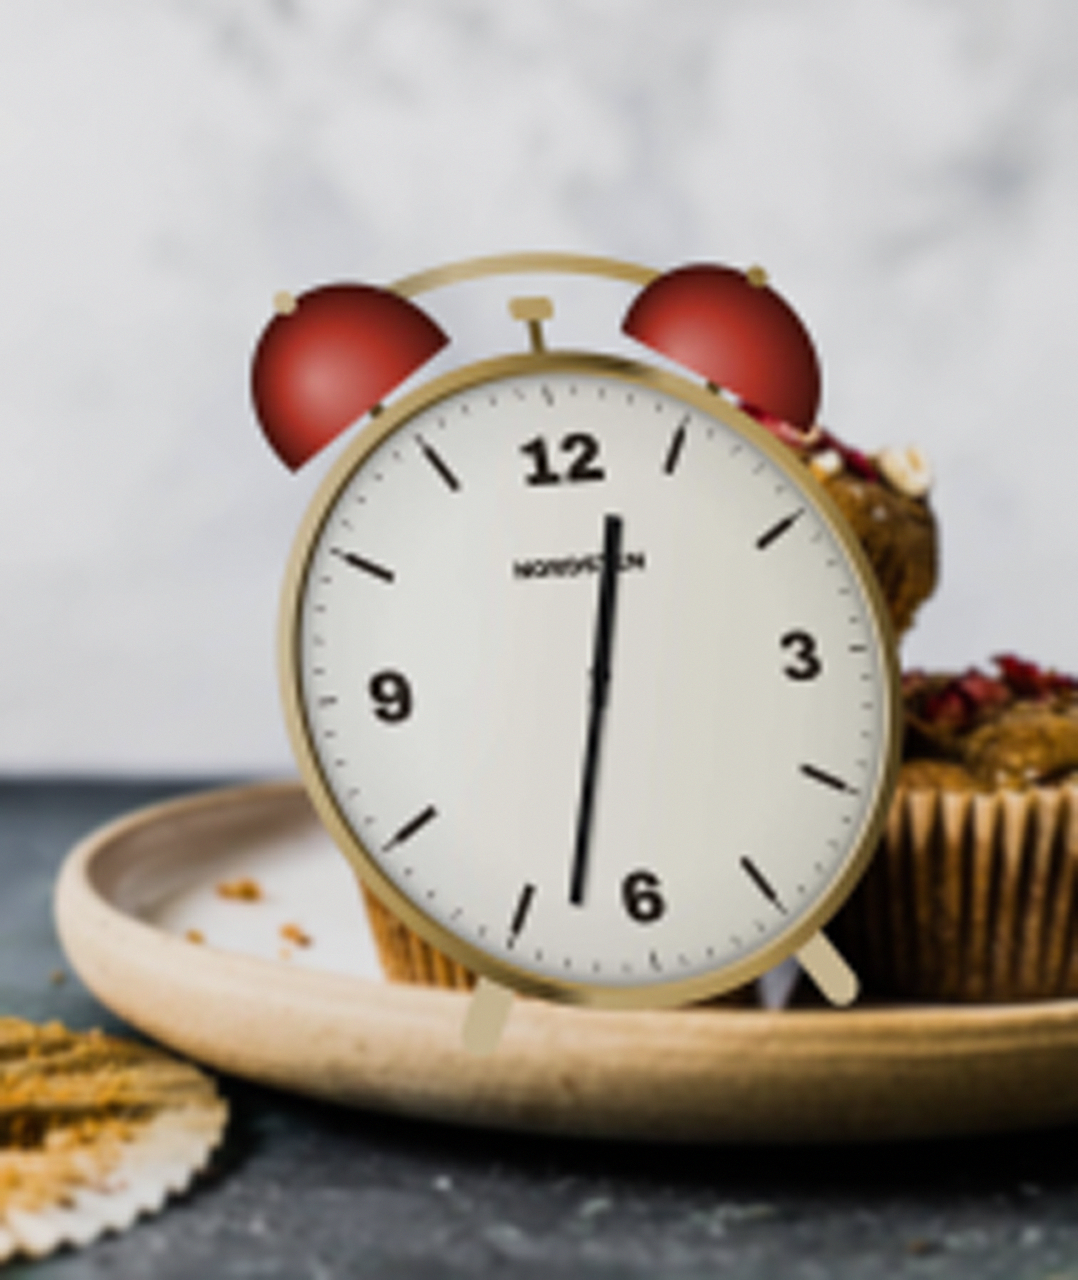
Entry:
12.33
